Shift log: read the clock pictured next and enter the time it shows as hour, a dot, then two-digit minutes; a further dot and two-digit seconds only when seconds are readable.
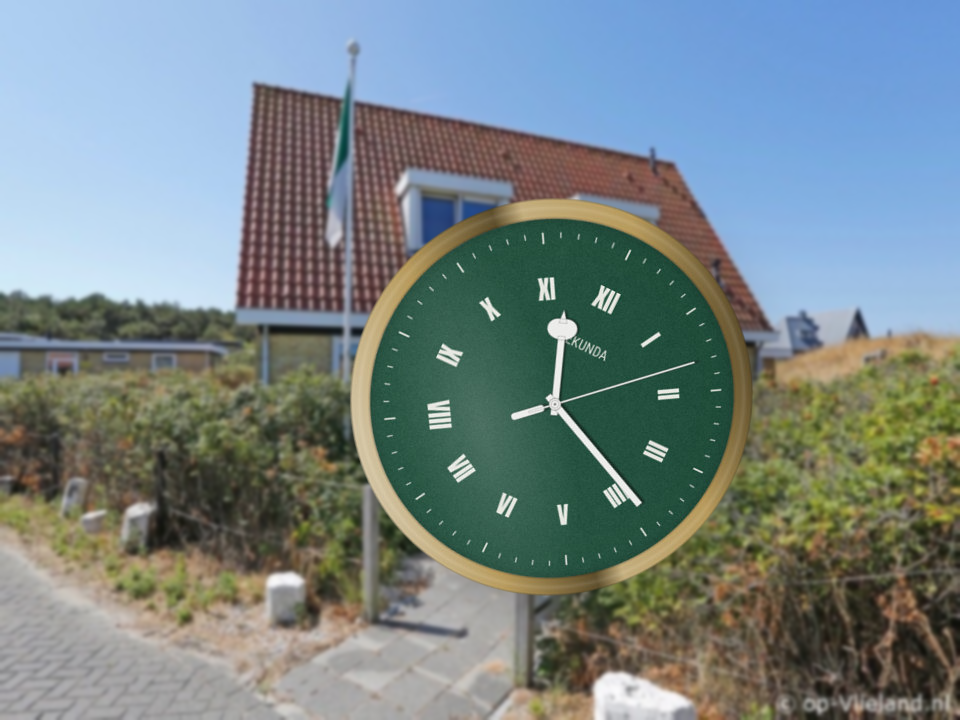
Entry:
11.19.08
